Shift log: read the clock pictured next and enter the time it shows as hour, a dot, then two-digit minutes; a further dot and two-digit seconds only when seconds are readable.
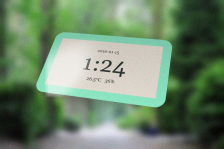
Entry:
1.24
